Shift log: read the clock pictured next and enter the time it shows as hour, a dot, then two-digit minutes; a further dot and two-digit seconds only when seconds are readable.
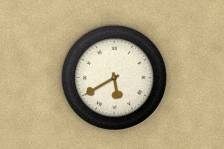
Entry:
5.40
